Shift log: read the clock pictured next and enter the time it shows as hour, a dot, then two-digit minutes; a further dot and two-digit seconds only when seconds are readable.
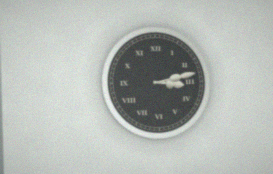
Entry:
3.13
